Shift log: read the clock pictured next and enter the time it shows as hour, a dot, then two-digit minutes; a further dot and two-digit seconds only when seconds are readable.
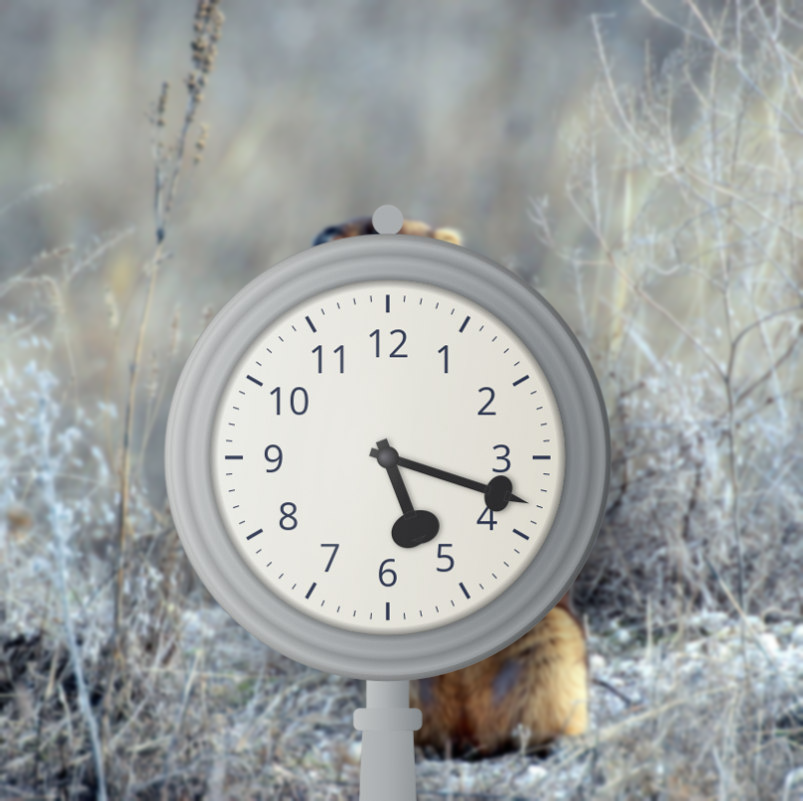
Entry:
5.18
